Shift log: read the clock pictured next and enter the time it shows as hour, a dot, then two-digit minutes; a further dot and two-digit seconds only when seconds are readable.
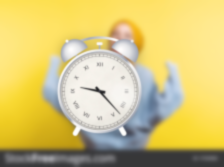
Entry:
9.23
